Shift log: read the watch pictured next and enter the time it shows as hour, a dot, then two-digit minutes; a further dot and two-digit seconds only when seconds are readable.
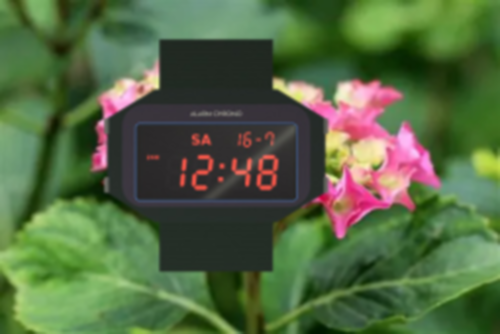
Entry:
12.48
